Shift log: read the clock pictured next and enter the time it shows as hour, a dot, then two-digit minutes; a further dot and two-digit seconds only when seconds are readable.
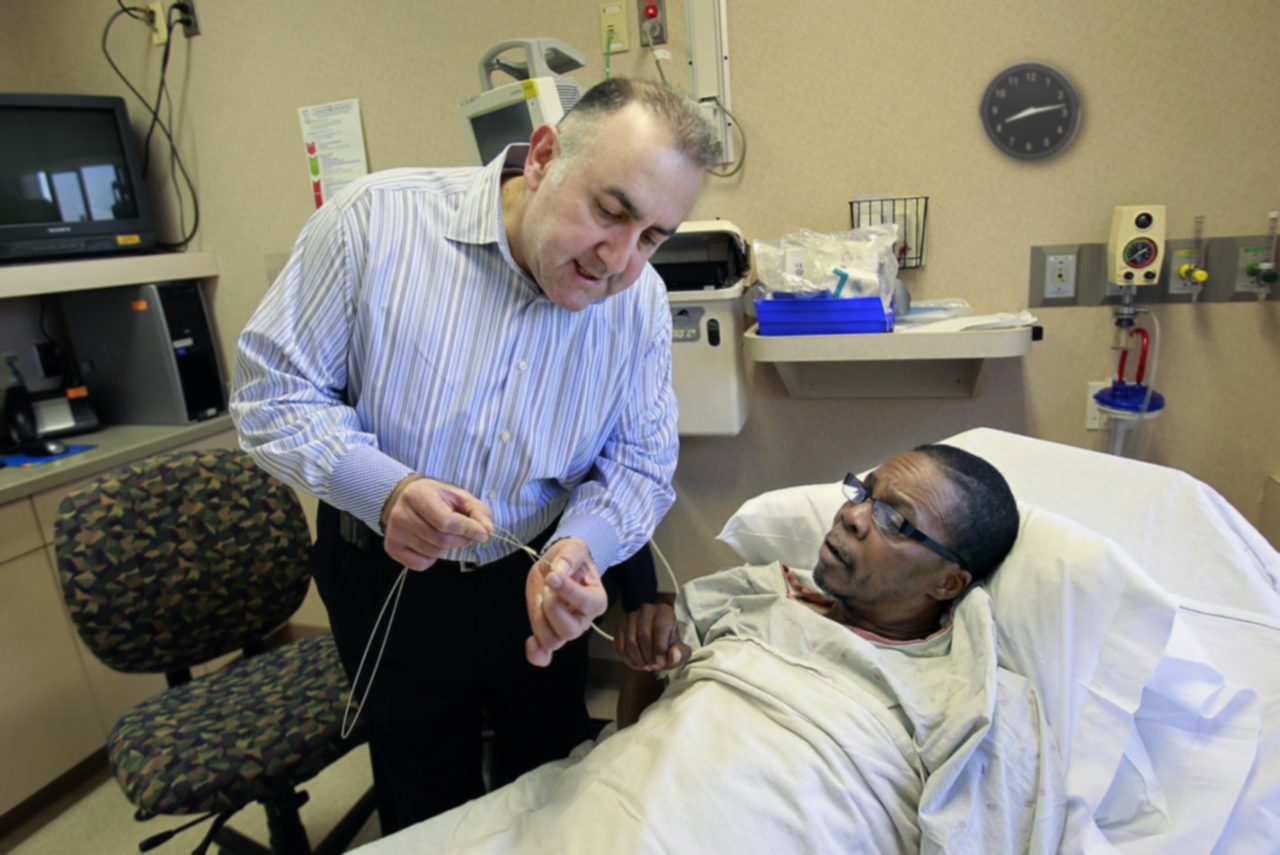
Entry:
8.13
